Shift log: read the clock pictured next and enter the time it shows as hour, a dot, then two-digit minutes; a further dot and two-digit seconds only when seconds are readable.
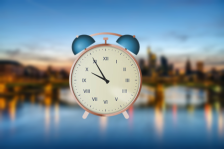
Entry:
9.55
